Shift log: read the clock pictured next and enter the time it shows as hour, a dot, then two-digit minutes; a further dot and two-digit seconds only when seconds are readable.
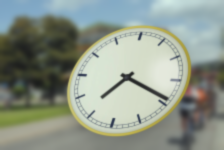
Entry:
7.19
